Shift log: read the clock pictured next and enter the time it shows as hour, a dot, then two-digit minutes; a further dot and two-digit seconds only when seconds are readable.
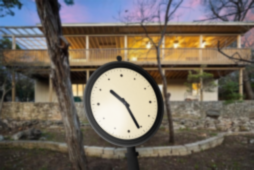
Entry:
10.26
